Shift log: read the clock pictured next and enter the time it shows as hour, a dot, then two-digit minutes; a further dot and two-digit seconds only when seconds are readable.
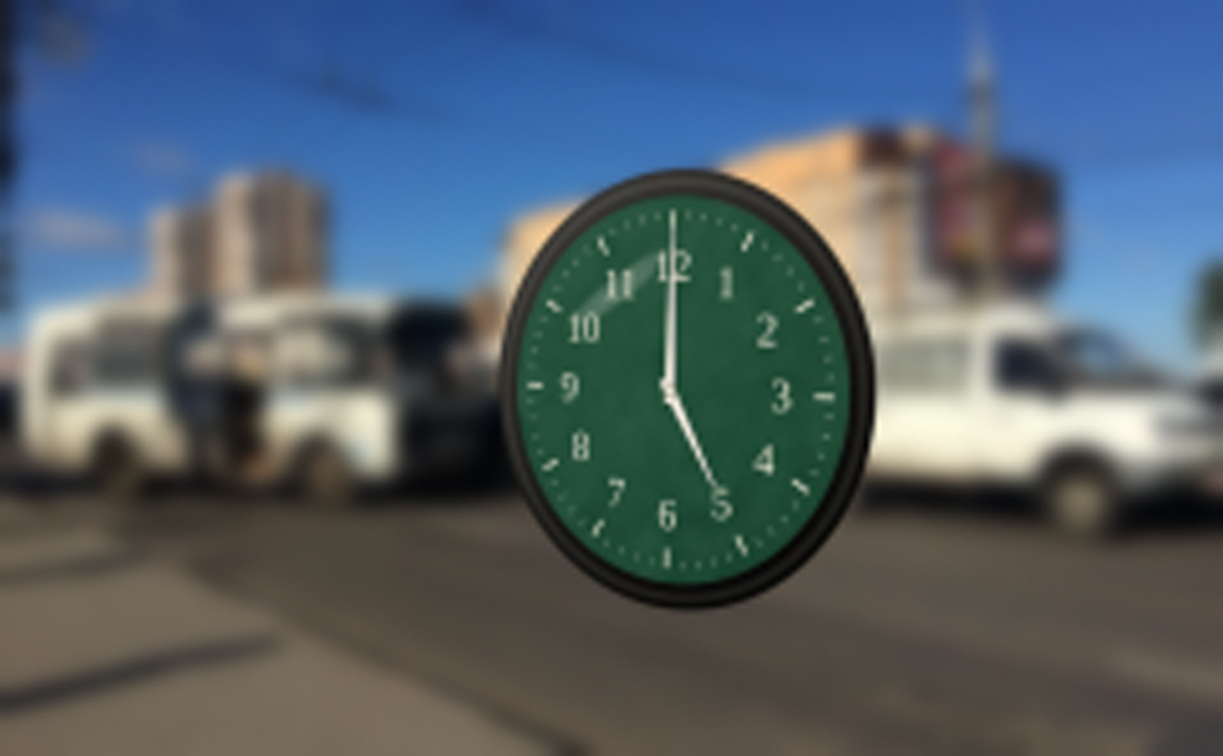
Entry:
5.00
